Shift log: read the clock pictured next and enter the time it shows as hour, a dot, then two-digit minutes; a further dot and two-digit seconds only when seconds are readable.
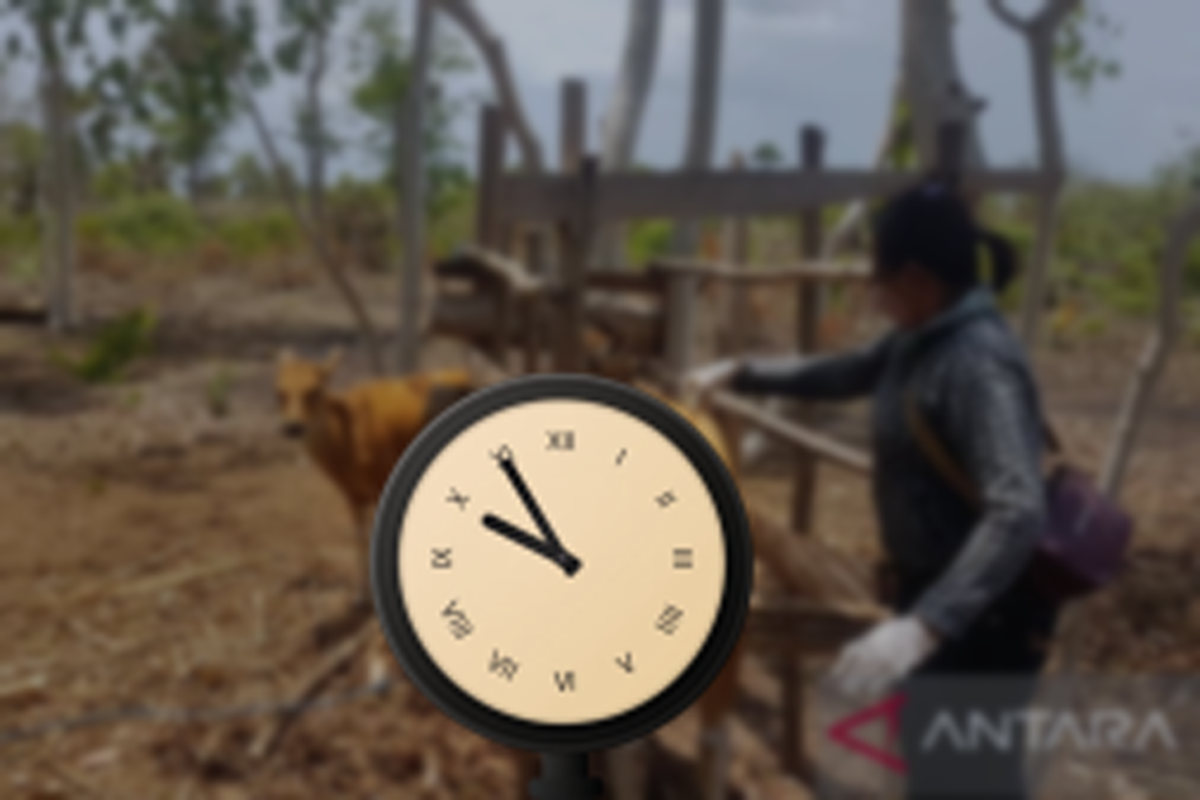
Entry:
9.55
